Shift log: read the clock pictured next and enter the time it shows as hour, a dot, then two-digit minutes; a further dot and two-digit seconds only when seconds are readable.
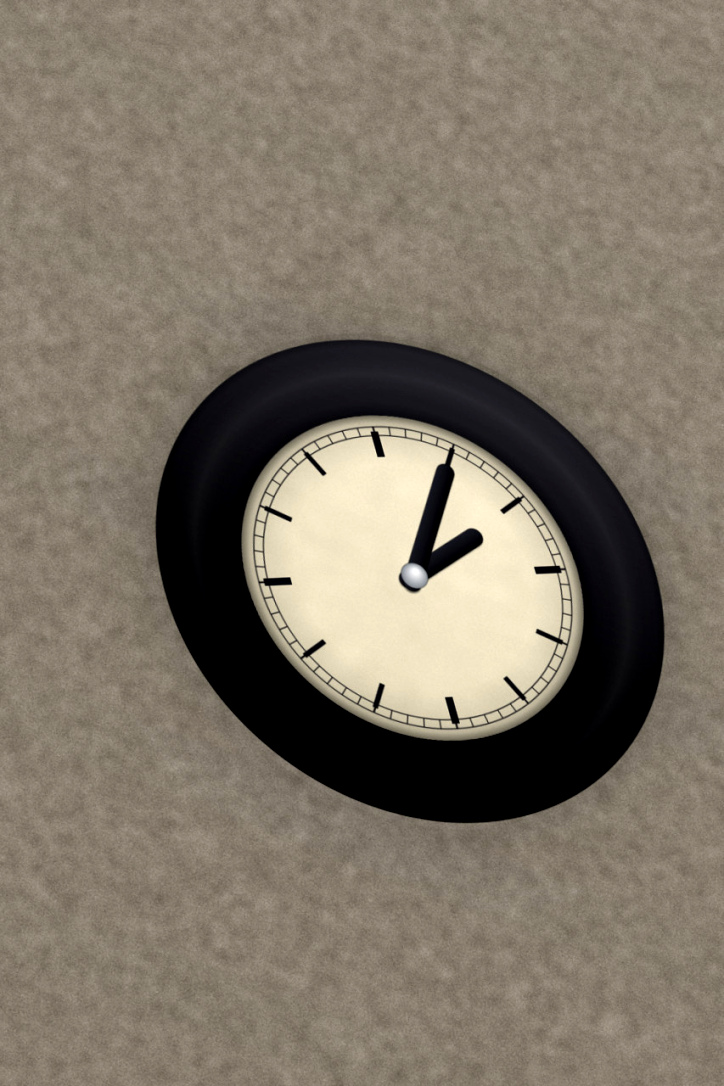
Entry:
2.05
